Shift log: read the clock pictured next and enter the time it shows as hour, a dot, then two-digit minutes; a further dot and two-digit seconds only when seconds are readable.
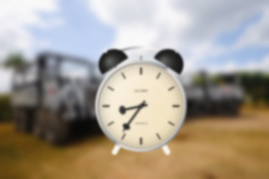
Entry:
8.36
